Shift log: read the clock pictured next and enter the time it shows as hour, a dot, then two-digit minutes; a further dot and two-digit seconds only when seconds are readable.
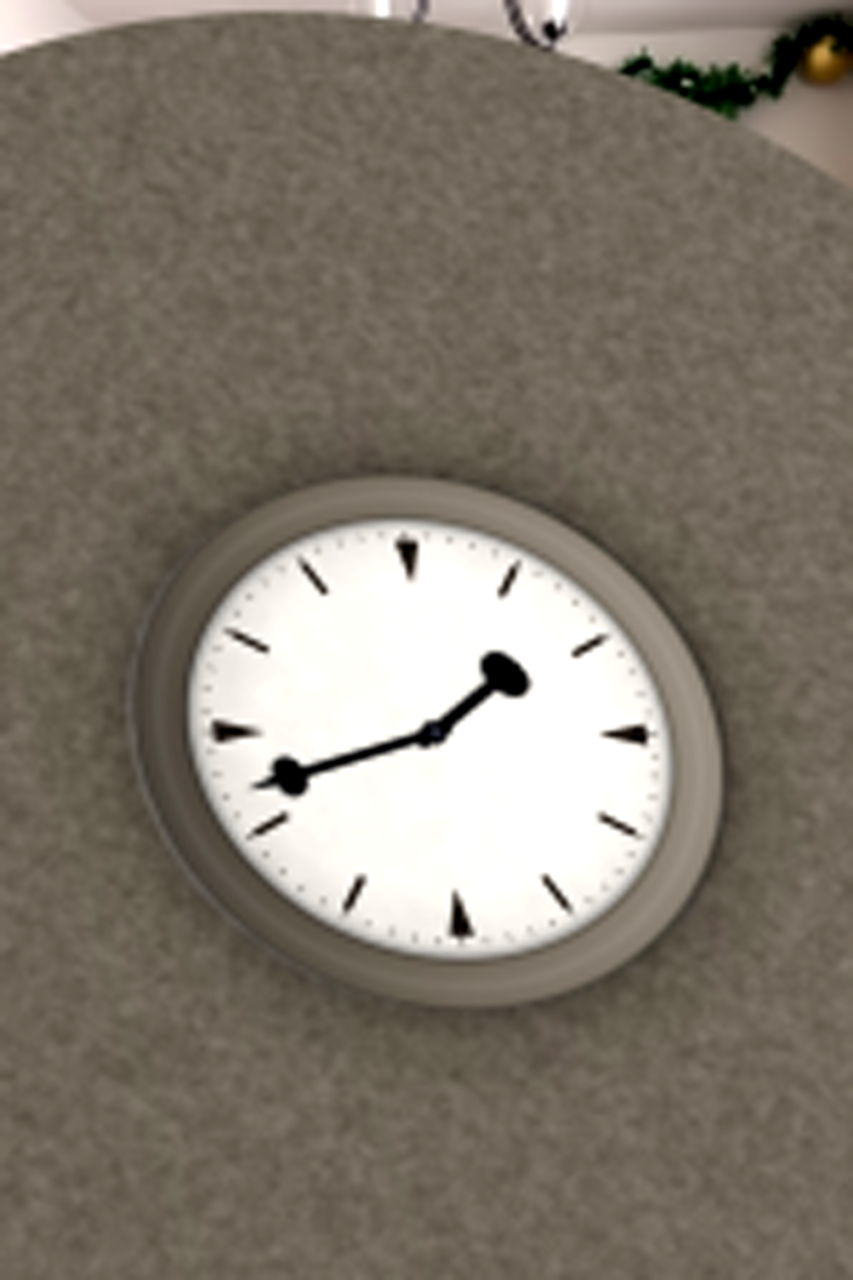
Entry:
1.42
